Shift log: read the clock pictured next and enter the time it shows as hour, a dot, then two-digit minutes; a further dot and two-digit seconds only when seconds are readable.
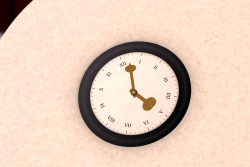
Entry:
5.02
